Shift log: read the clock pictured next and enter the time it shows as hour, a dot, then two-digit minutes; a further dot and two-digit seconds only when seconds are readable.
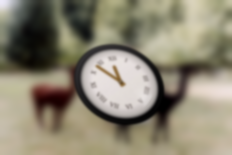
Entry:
11.53
